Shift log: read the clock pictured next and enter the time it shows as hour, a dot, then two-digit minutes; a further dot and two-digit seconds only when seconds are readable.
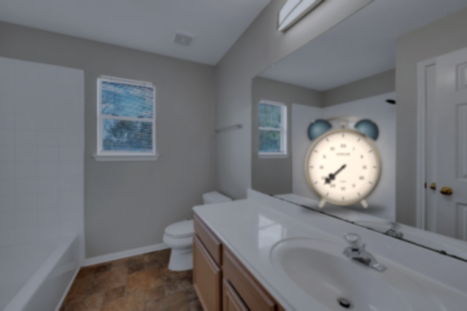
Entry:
7.38
